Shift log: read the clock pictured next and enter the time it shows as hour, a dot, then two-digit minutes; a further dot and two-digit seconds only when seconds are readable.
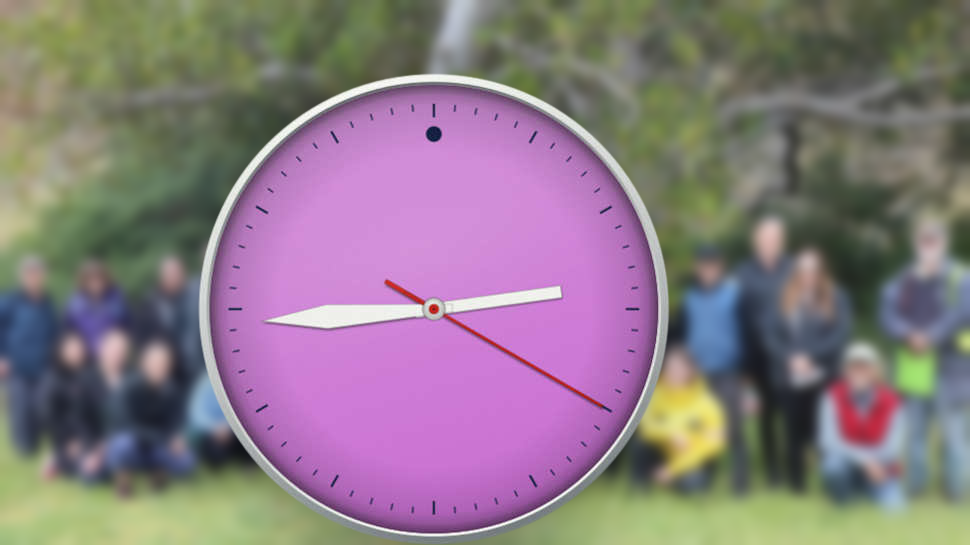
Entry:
2.44.20
